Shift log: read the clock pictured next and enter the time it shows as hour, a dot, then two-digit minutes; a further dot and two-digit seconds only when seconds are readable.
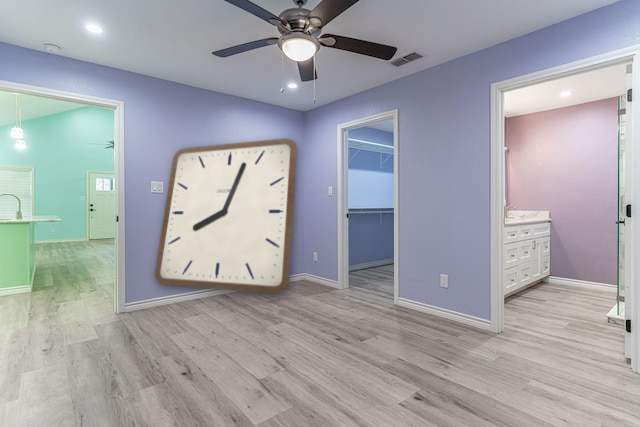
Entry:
8.03
